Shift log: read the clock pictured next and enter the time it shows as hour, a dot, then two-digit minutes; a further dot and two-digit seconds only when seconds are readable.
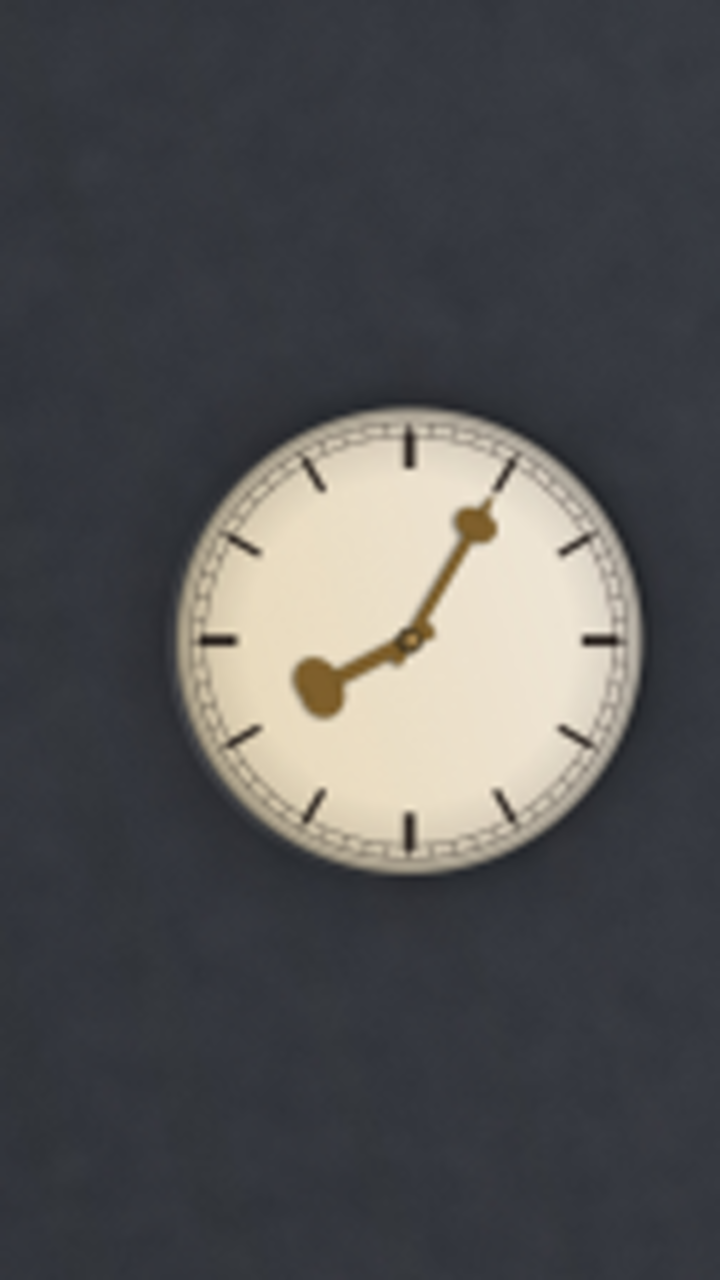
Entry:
8.05
